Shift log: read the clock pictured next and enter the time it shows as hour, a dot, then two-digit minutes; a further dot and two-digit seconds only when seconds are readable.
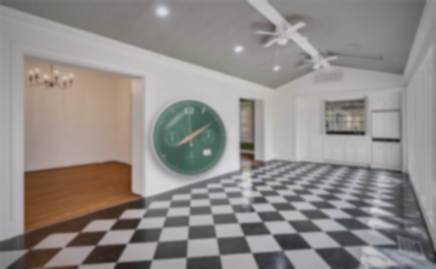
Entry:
8.10
